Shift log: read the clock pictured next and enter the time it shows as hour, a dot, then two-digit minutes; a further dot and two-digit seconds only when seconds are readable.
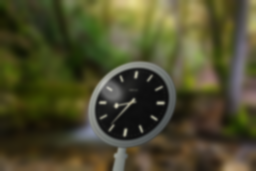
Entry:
8.36
